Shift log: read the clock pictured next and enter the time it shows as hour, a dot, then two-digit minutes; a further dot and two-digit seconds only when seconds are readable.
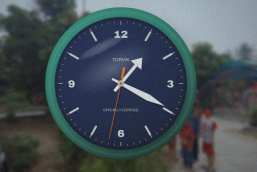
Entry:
1.19.32
